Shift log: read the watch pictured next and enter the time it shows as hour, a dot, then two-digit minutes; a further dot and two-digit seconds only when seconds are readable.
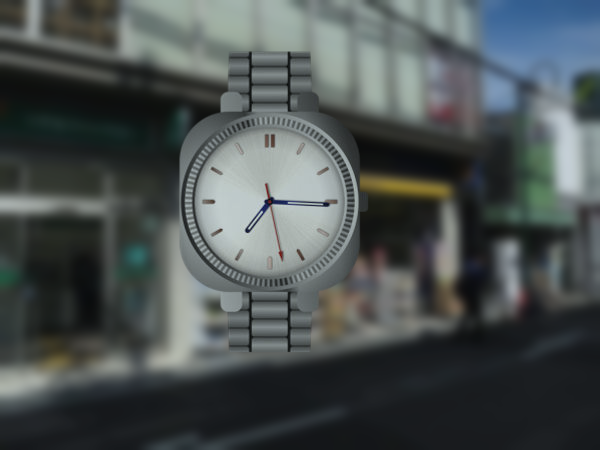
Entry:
7.15.28
